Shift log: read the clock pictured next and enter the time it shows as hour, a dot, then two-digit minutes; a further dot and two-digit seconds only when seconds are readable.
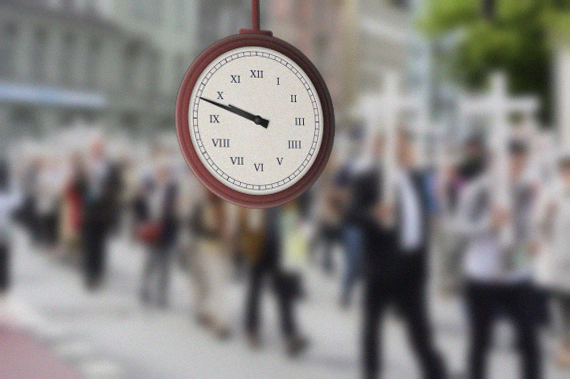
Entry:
9.48
